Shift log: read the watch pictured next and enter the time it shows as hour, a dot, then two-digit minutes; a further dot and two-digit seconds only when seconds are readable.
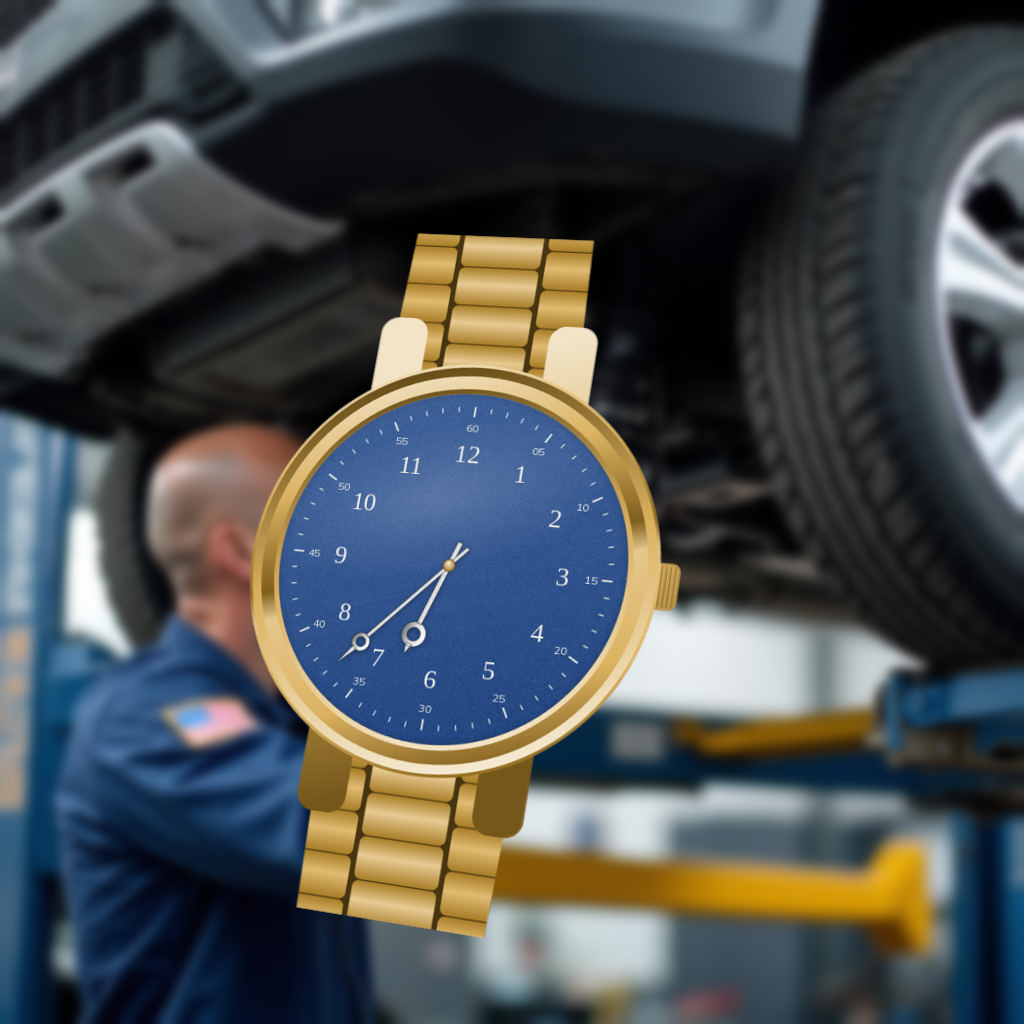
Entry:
6.37
